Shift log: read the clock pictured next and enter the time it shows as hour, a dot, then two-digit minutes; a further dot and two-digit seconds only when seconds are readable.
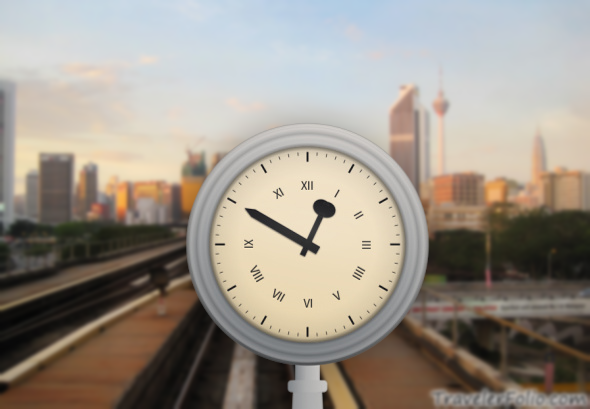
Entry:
12.50
